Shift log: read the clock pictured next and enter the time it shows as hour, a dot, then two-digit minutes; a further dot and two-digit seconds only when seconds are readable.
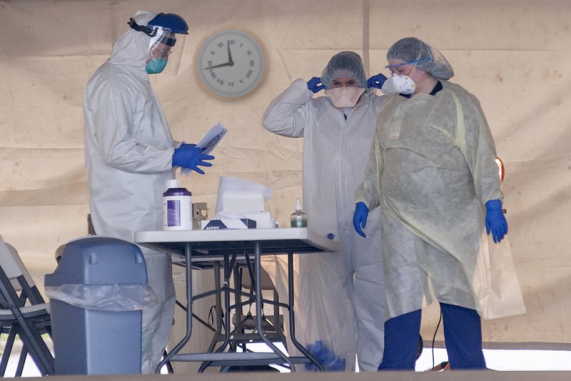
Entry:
11.43
